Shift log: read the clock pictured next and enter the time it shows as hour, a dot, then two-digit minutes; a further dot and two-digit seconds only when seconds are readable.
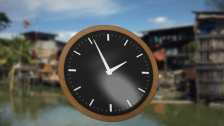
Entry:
1.56
